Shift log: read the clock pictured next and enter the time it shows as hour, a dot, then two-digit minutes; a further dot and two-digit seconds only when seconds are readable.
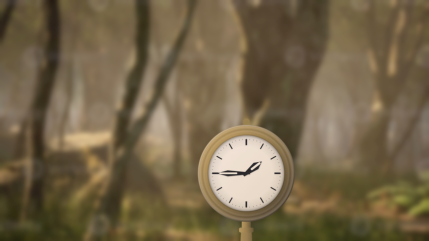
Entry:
1.45
